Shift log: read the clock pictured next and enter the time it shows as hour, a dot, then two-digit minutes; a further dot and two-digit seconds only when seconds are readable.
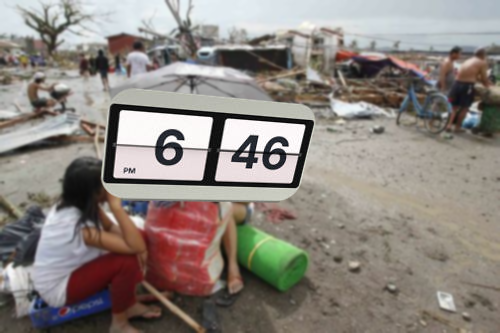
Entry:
6.46
